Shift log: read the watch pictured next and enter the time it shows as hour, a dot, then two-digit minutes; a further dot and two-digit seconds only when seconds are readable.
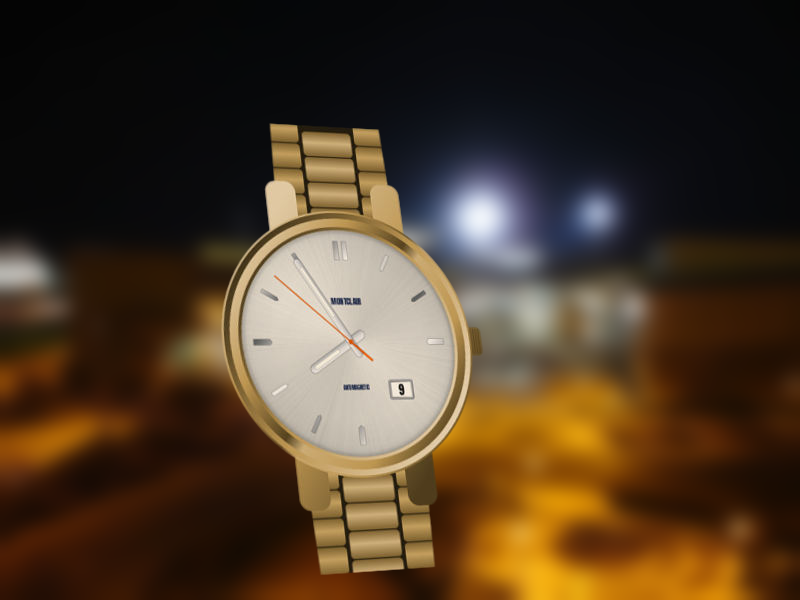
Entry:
7.54.52
